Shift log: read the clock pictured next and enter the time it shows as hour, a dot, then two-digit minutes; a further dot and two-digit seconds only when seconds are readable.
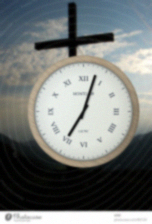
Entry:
7.03
